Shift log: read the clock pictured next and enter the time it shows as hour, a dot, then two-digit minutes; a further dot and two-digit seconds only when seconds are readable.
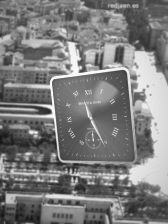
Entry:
11.26
